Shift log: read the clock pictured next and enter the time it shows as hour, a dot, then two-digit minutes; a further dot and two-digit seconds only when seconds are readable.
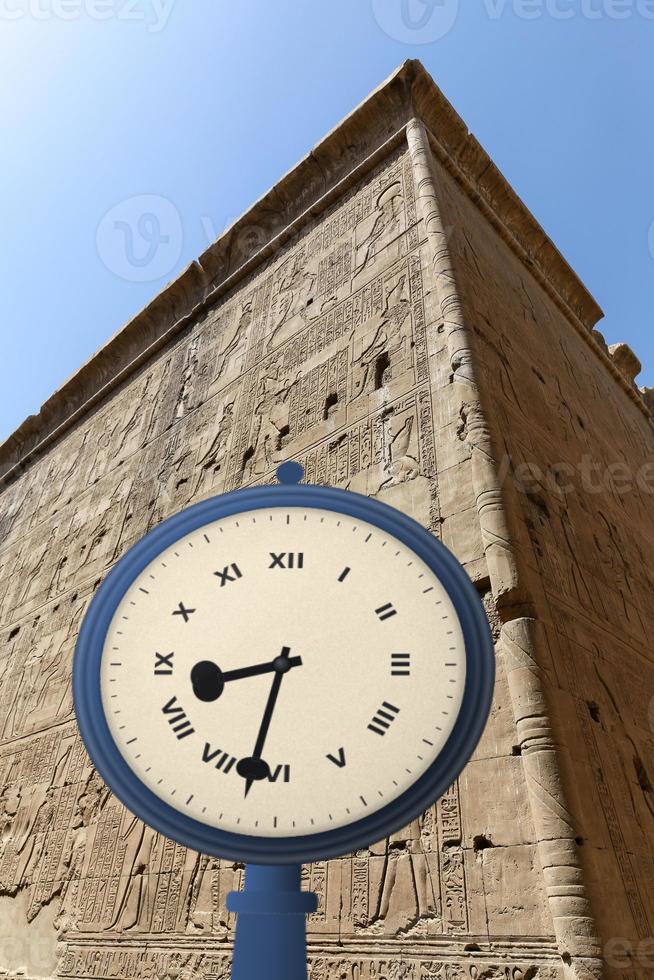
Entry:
8.32
